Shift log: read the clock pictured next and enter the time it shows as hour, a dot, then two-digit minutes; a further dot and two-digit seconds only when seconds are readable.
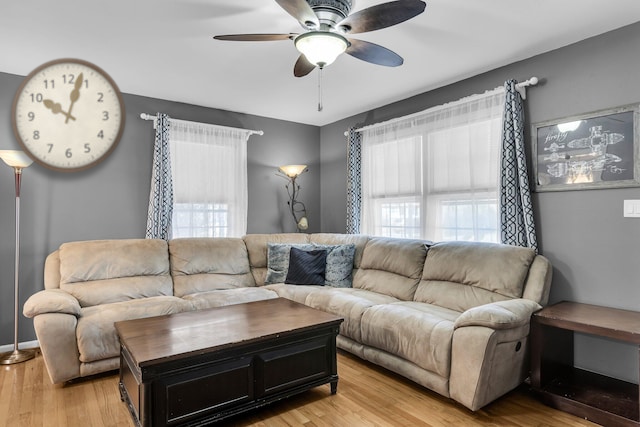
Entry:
10.03
